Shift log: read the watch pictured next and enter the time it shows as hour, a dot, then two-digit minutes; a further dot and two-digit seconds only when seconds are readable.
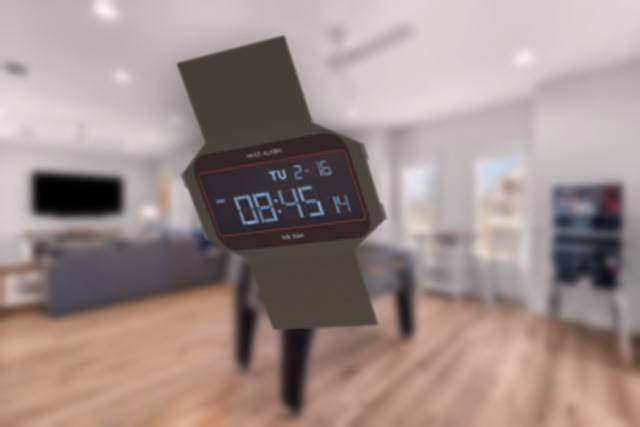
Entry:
8.45.14
